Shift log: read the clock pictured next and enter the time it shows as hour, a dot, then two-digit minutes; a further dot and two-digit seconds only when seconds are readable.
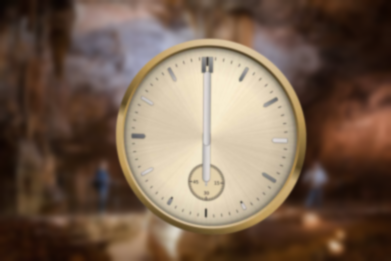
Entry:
6.00
